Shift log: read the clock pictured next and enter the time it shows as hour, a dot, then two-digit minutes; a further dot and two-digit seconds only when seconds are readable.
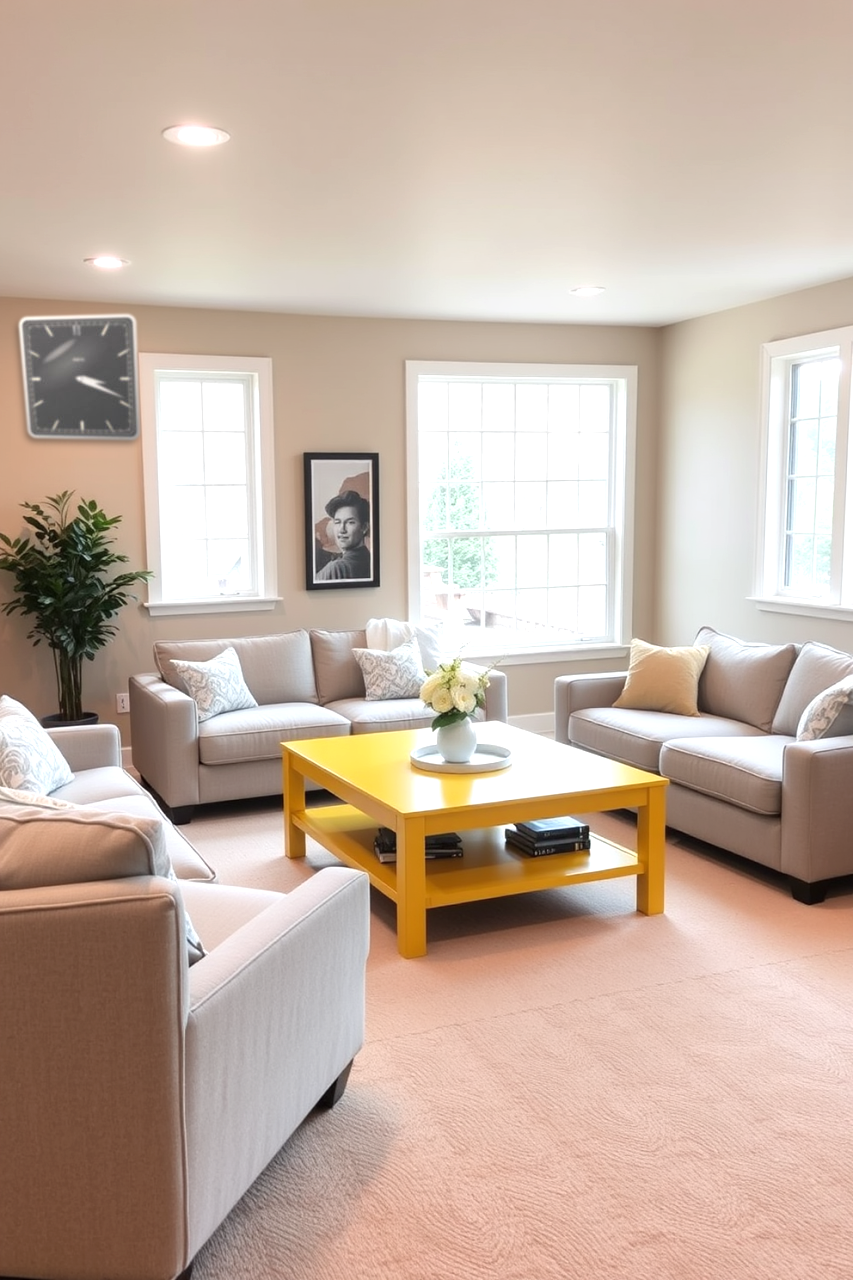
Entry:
3.19
